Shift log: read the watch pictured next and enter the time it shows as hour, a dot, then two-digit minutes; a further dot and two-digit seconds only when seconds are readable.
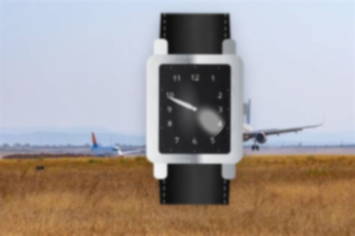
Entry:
9.49
